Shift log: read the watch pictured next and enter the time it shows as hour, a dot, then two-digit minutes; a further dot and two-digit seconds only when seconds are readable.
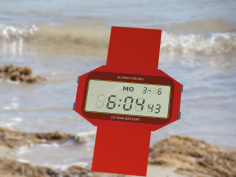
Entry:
6.04.43
